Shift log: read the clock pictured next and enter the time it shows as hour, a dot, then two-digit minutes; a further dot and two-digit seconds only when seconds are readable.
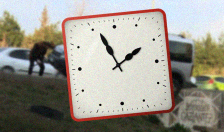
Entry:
1.56
